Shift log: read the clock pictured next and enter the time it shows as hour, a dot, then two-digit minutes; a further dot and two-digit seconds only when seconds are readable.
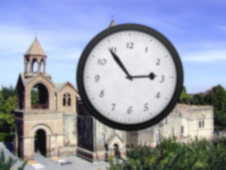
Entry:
2.54
